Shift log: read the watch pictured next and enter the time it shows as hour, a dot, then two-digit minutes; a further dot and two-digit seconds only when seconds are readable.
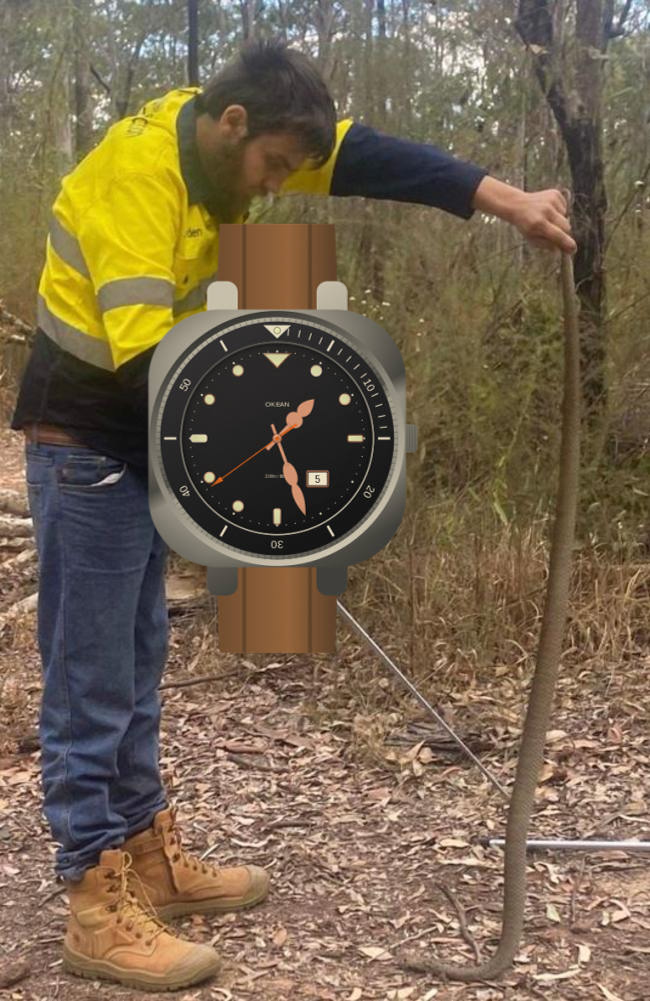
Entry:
1.26.39
